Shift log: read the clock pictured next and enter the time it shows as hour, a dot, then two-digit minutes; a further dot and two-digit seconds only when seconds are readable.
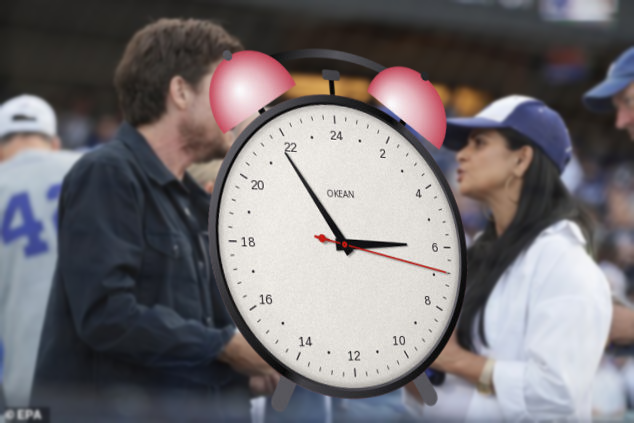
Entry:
5.54.17
